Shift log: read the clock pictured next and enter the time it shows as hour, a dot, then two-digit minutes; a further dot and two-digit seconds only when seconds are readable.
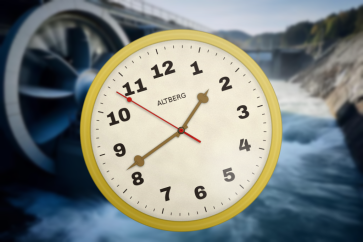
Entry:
1.41.53
